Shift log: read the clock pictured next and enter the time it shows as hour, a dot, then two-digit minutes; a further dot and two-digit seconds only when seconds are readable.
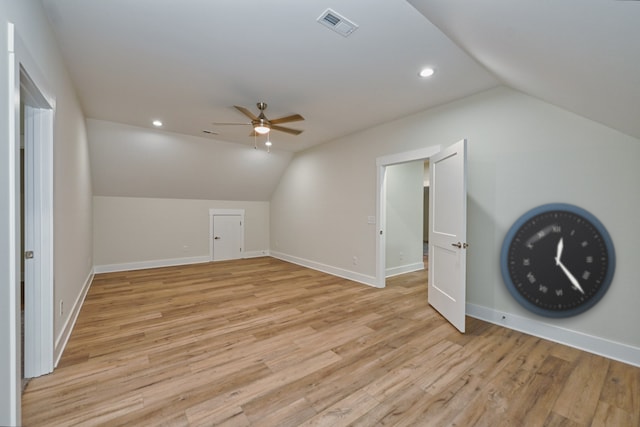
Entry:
12.24
